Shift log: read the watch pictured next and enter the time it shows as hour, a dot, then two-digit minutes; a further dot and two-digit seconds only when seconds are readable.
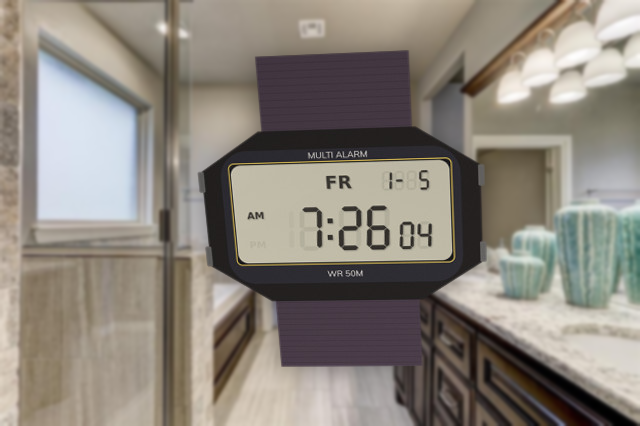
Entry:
7.26.04
